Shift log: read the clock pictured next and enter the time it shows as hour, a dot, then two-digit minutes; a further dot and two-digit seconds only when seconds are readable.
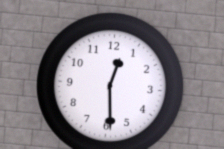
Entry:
12.29
